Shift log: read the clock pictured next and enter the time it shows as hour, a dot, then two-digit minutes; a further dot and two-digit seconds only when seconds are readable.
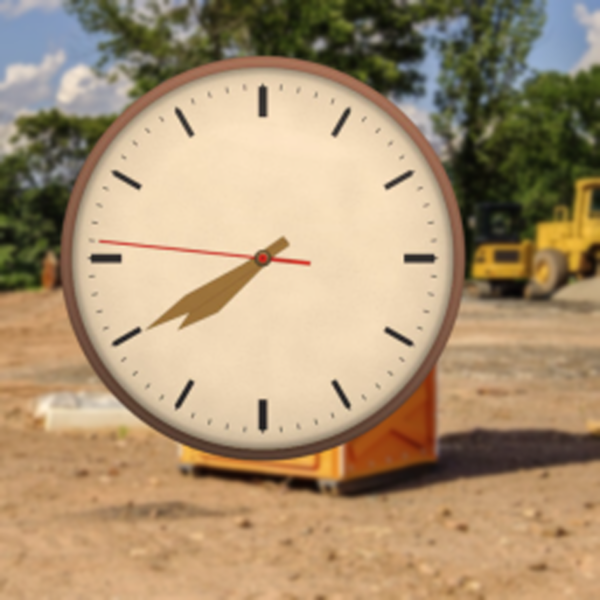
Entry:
7.39.46
